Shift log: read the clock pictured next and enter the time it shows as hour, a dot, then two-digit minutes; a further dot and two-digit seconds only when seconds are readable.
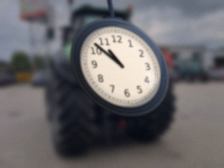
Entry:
10.52
